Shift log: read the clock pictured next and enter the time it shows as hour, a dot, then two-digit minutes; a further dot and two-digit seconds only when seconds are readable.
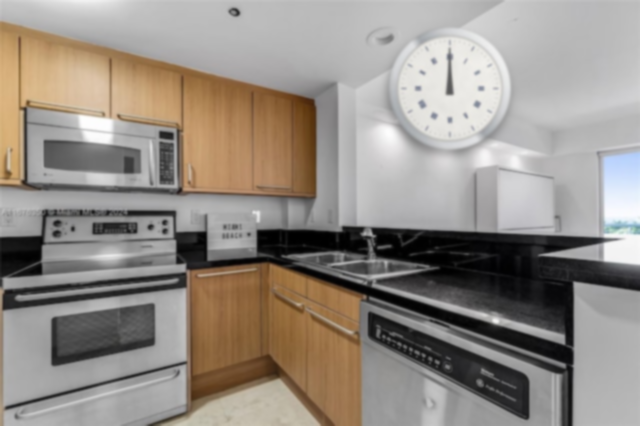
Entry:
12.00
